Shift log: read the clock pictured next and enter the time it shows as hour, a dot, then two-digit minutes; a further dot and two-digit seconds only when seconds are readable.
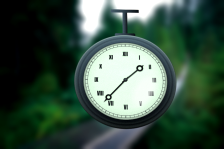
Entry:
1.37
